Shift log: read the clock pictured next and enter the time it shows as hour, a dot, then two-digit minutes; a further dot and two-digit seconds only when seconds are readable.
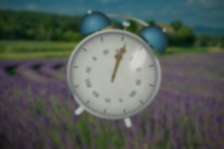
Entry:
12.01
